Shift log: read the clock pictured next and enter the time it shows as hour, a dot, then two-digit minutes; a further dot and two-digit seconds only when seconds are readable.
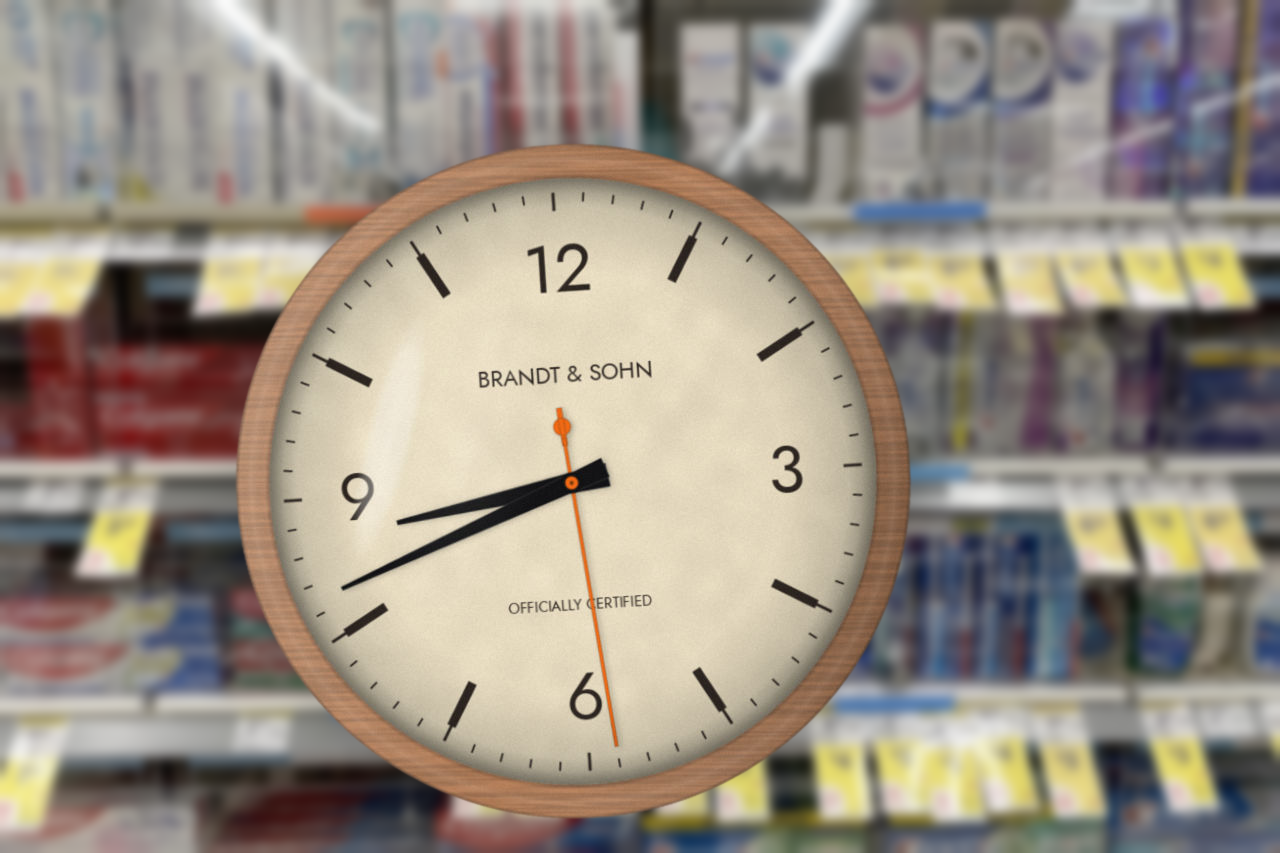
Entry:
8.41.29
